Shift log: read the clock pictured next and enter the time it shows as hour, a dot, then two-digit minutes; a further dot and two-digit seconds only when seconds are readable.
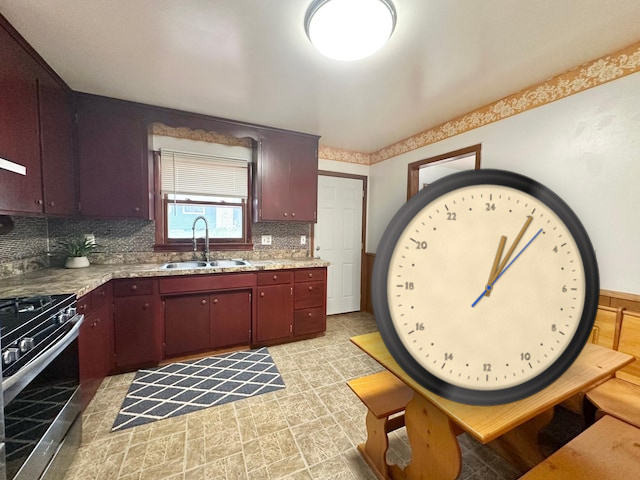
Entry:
1.05.07
